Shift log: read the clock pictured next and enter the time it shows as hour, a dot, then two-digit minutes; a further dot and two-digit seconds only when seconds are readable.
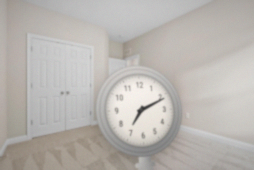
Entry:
7.11
